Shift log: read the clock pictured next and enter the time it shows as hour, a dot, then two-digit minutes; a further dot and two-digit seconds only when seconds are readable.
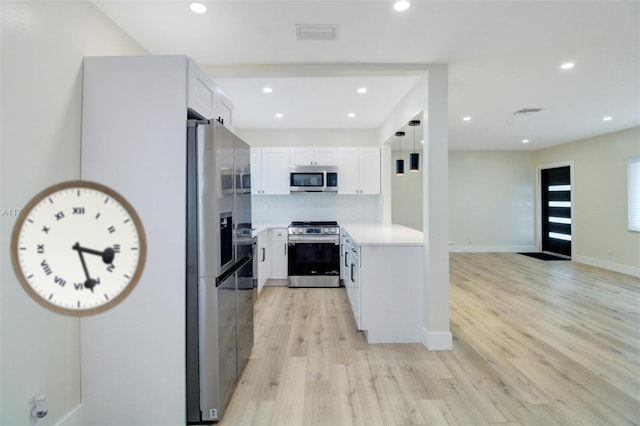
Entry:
3.27
